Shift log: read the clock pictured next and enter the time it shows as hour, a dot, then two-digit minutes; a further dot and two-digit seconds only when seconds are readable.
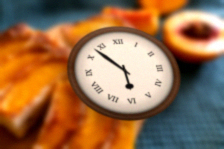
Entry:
5.53
